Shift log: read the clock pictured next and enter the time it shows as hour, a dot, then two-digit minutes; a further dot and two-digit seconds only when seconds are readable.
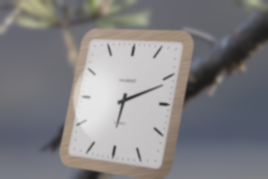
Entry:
6.11
